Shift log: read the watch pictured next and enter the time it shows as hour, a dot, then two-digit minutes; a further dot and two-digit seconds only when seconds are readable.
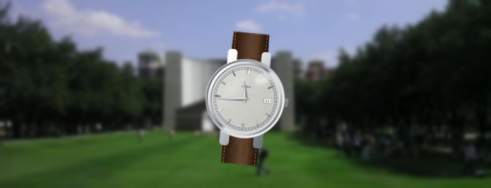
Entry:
11.44
